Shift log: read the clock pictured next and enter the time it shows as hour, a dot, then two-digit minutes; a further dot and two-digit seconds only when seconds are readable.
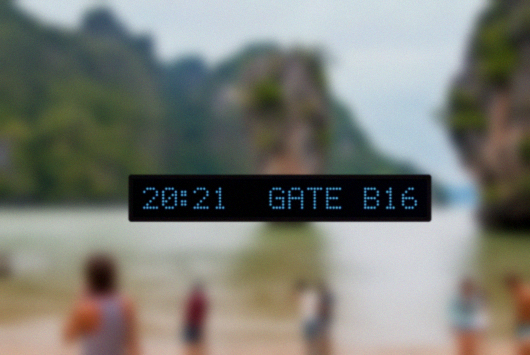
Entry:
20.21
